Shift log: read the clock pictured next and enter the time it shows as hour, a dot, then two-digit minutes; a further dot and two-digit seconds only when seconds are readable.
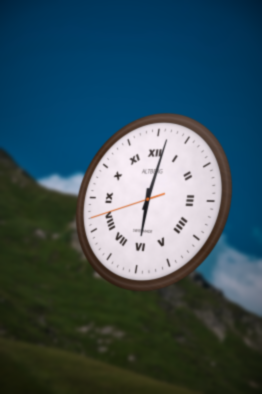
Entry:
6.01.42
